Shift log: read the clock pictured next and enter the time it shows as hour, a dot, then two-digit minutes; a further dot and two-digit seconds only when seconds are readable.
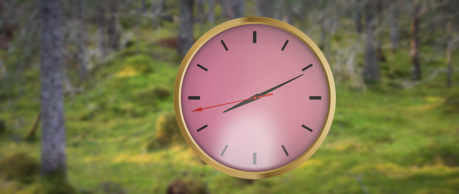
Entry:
8.10.43
